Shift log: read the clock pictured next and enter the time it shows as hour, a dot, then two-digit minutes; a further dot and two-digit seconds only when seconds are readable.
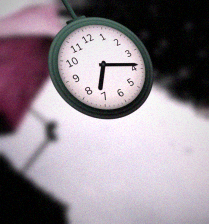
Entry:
7.19
